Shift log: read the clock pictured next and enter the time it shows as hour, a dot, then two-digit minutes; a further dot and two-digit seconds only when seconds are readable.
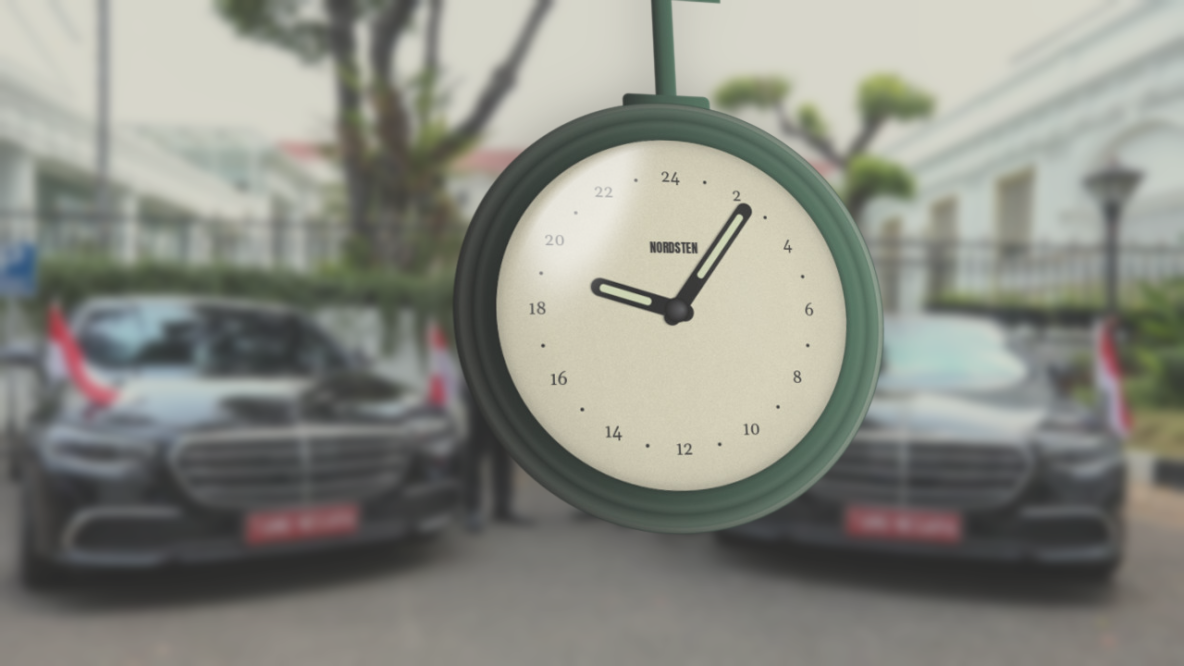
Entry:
19.06
